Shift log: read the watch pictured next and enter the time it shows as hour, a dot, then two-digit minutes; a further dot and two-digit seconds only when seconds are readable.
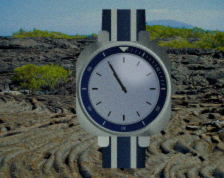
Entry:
10.55
